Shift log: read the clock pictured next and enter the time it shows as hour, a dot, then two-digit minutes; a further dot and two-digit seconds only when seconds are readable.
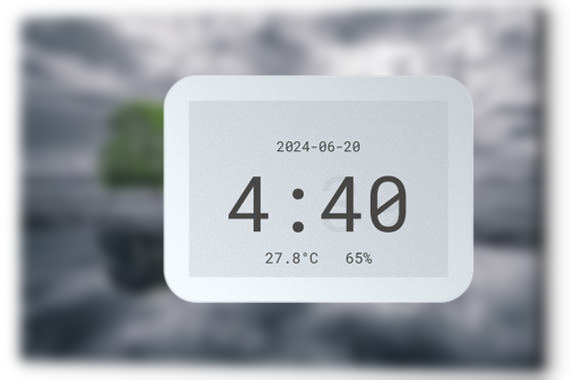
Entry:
4.40
